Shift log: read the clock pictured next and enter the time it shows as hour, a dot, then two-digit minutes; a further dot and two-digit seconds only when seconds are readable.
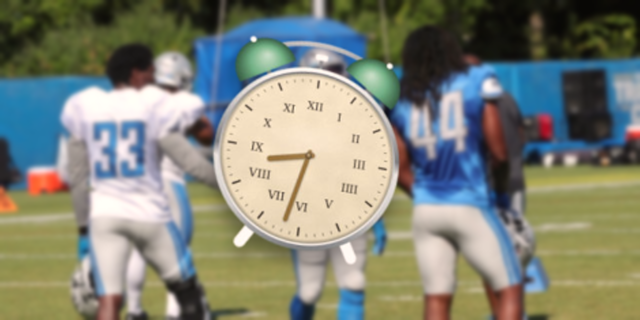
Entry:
8.32
